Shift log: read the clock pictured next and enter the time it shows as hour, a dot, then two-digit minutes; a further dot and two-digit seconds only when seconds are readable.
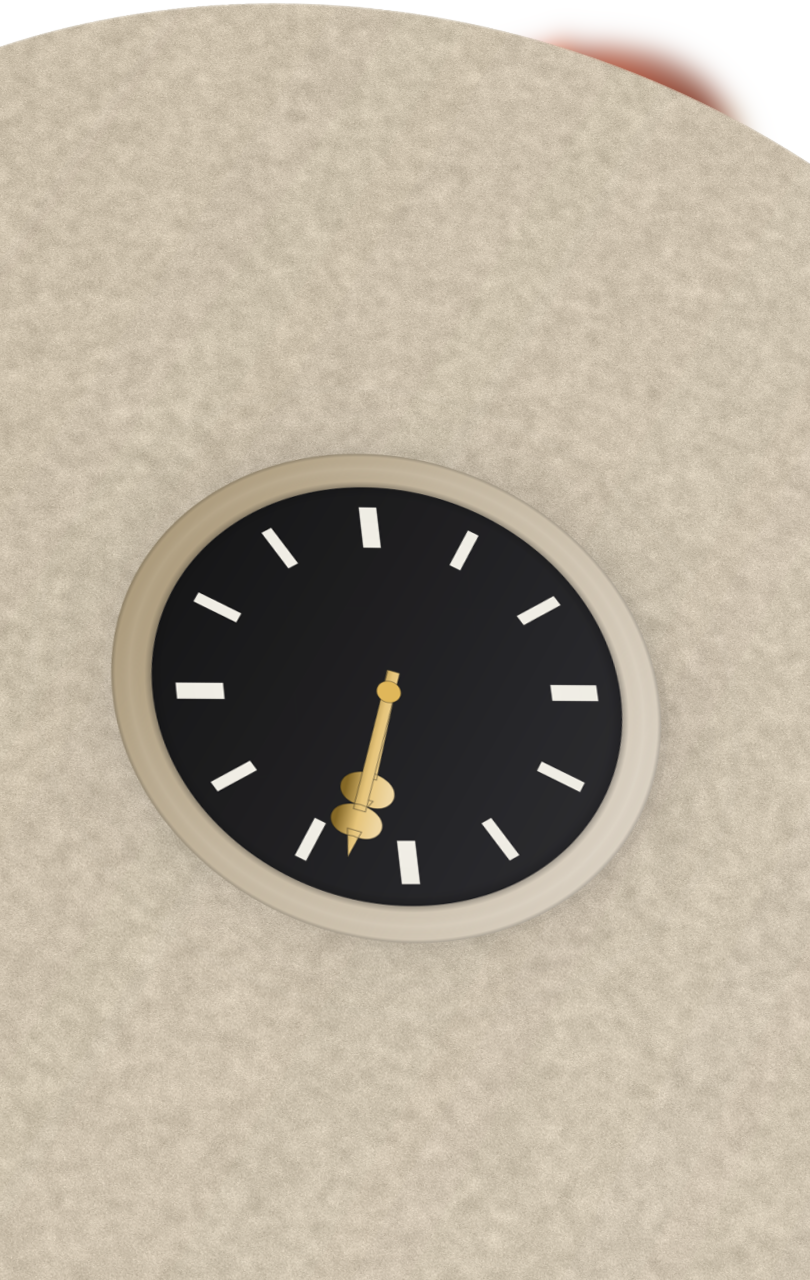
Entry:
6.33
